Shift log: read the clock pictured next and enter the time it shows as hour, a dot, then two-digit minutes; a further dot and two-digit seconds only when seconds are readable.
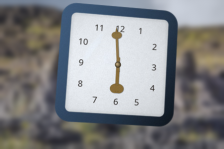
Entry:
5.59
